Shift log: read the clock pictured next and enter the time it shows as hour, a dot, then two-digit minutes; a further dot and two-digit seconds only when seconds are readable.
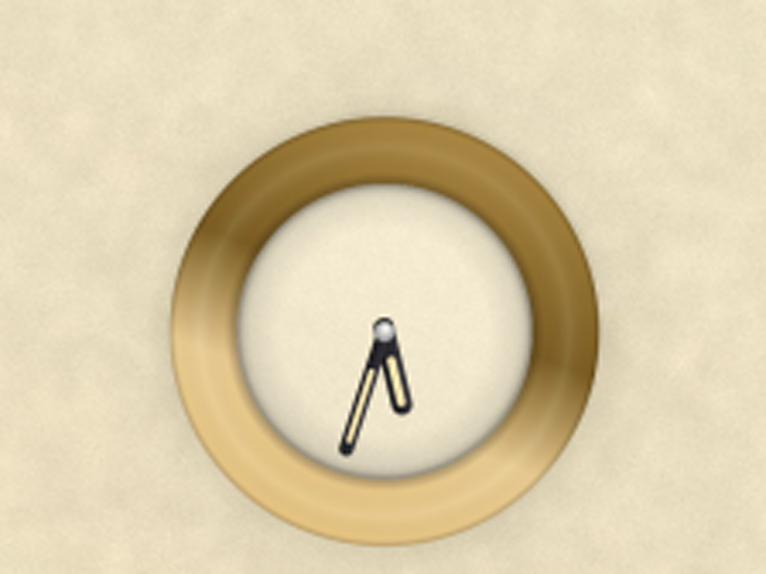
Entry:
5.33
